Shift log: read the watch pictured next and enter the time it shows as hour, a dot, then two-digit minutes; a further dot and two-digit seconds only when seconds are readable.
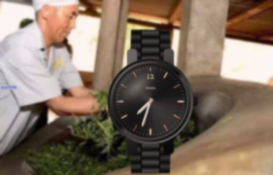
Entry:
7.33
